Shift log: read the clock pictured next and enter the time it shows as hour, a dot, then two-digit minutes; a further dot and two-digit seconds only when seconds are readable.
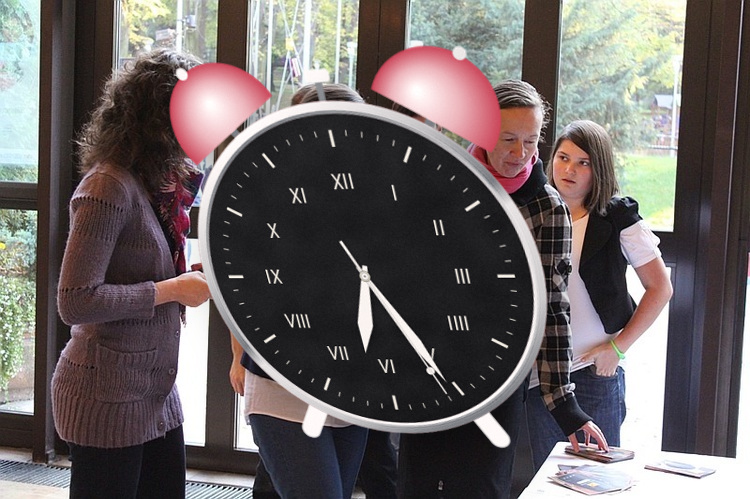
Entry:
6.25.26
